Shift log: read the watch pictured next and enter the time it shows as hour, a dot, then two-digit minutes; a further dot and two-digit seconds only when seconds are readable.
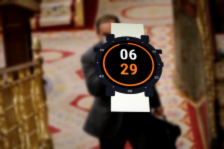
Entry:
6.29
